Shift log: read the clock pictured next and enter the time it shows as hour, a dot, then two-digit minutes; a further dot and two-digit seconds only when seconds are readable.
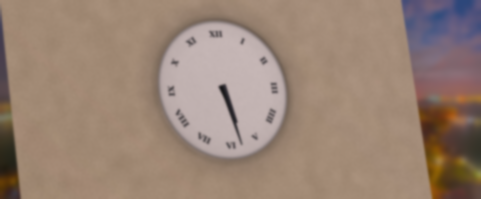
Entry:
5.28
